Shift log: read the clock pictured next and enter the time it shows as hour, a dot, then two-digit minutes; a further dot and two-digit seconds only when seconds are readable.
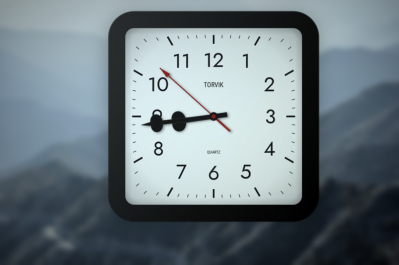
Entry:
8.43.52
